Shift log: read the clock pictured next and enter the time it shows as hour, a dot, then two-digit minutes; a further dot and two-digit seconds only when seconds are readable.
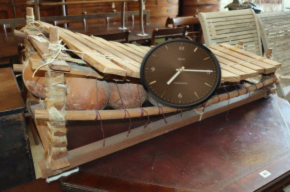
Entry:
7.15
